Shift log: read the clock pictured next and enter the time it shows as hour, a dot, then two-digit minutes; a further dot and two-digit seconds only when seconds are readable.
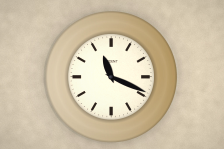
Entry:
11.19
